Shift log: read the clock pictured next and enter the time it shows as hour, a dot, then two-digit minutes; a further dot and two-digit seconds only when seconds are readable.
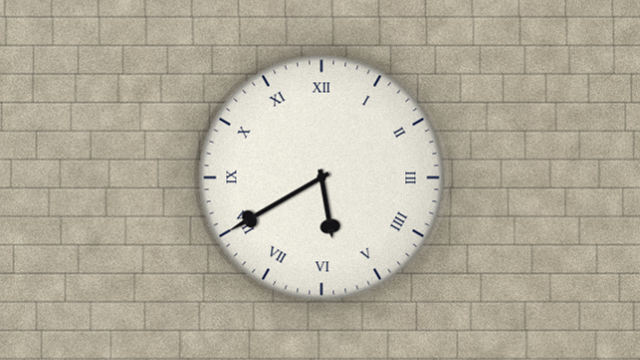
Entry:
5.40
